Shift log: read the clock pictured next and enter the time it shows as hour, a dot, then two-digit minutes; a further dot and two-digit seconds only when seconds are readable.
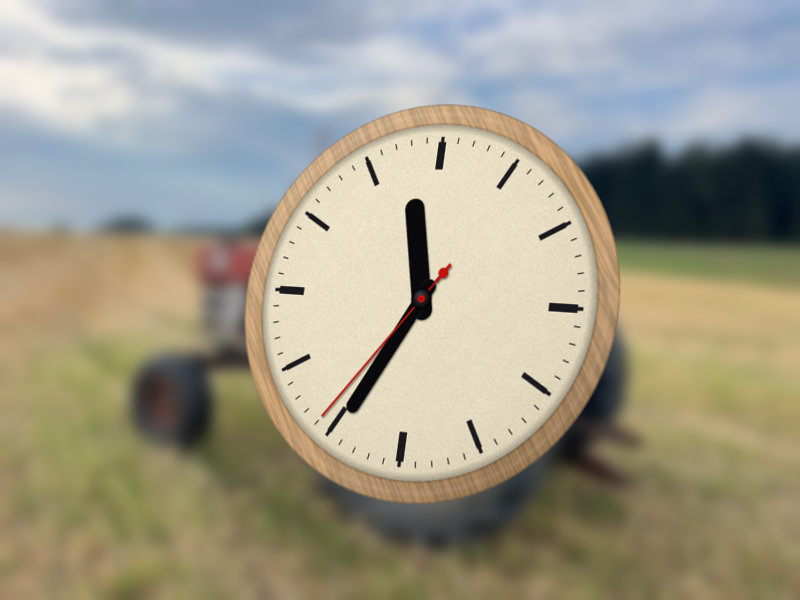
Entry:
11.34.36
